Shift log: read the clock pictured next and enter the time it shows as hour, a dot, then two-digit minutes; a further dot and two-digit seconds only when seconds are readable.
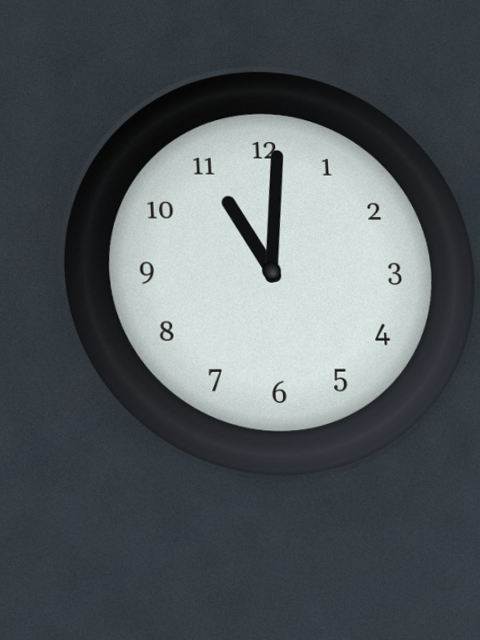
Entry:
11.01
